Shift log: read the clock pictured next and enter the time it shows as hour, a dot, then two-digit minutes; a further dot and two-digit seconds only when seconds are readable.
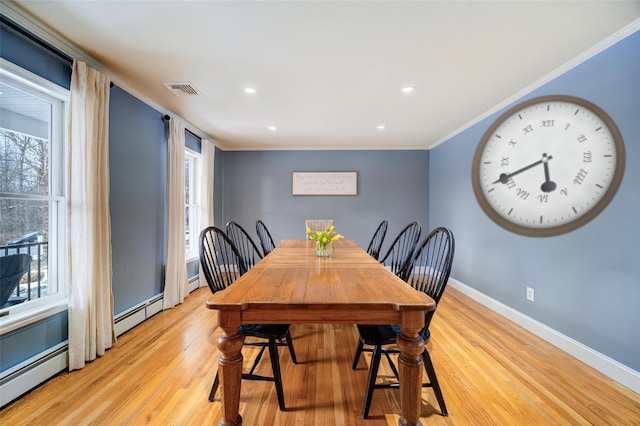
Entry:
5.41
